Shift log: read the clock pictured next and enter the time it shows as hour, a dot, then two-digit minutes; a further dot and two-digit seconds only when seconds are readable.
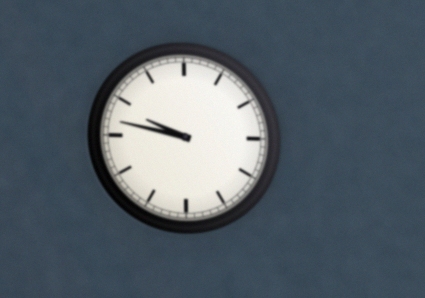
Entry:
9.47
